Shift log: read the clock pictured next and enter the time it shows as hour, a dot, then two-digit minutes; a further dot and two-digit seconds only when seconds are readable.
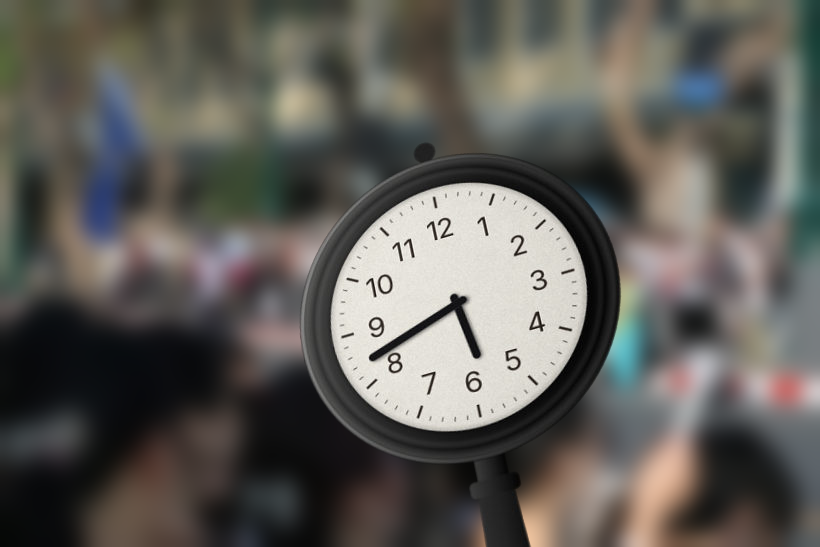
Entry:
5.42
